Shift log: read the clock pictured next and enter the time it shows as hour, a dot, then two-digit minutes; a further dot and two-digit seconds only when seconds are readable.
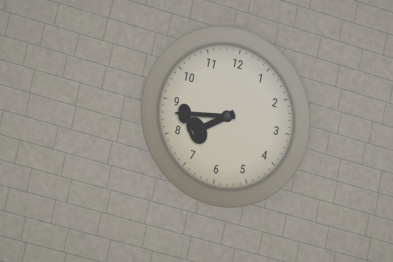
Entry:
7.43
